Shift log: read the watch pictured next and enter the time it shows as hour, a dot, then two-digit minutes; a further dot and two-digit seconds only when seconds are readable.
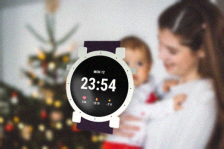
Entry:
23.54
